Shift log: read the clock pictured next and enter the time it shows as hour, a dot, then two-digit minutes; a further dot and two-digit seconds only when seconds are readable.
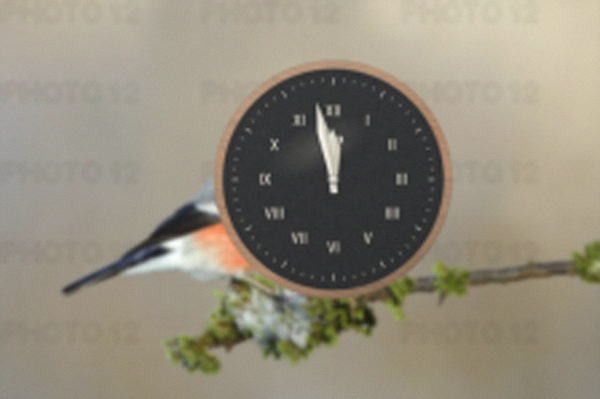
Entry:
11.58
